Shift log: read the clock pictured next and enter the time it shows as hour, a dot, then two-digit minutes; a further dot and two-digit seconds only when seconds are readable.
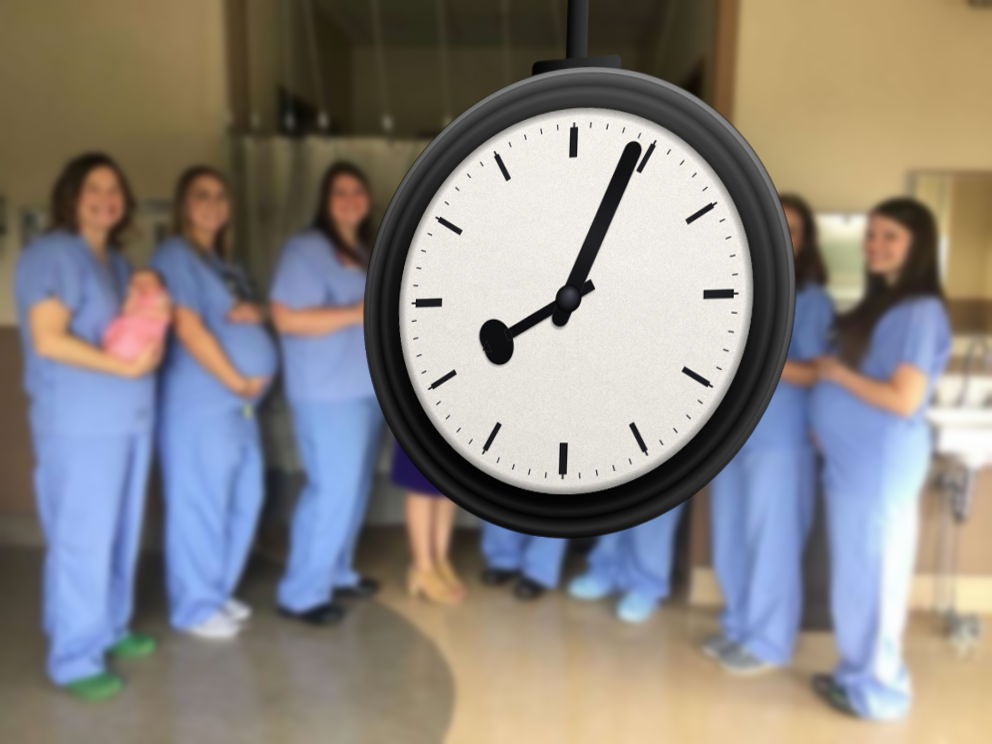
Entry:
8.04
